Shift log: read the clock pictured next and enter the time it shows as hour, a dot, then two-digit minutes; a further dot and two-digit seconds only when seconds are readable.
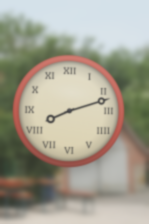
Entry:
8.12
